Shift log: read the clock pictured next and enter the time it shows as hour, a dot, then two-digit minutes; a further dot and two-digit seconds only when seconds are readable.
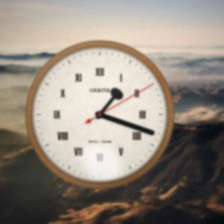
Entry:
1.18.10
